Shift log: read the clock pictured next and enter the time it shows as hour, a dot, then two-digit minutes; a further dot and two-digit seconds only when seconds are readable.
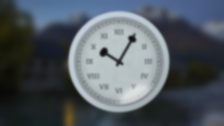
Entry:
10.05
